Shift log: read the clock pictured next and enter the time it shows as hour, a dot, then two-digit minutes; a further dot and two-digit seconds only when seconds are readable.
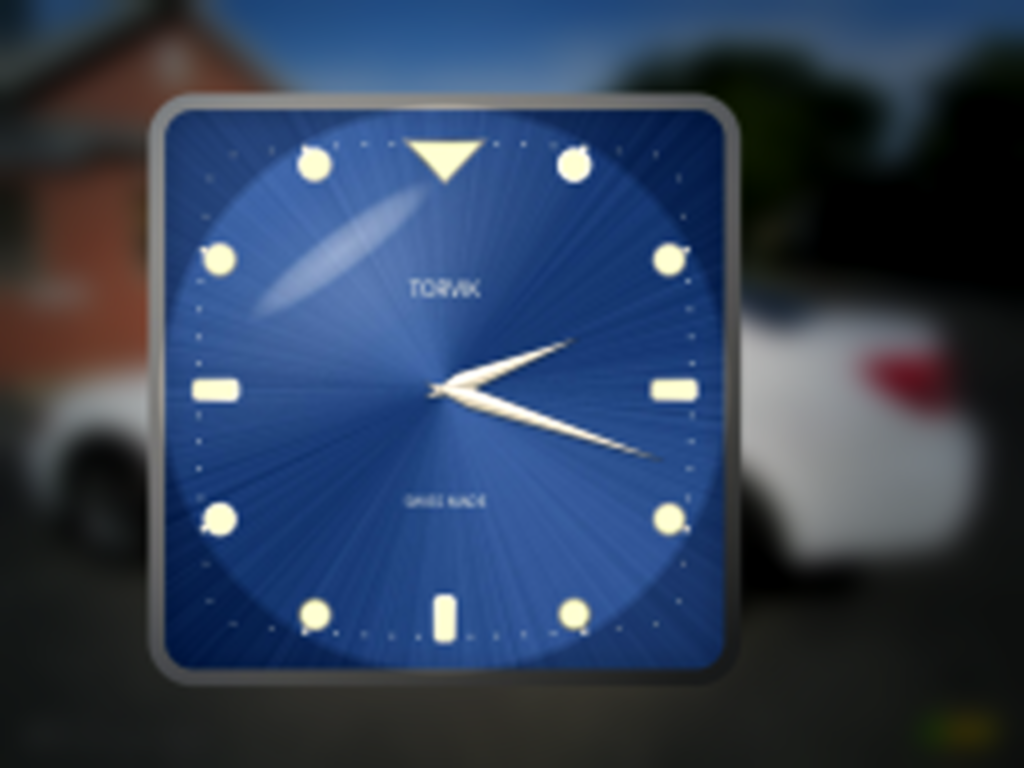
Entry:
2.18
